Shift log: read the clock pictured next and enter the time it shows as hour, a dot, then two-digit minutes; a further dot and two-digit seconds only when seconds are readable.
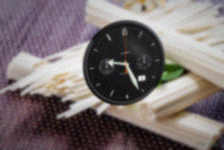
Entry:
9.26
